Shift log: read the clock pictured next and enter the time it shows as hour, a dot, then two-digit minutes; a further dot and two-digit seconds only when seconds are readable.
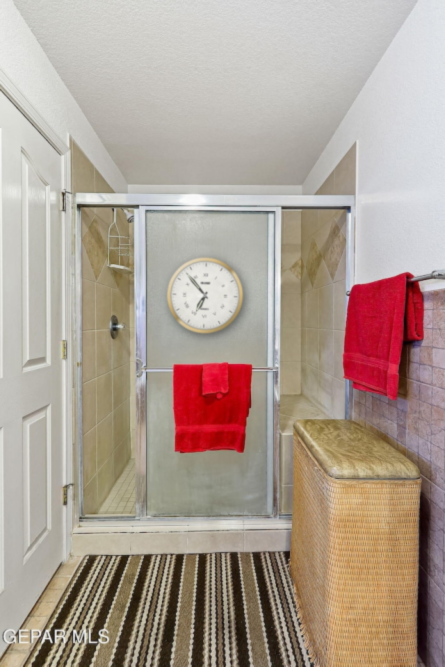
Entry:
6.53
